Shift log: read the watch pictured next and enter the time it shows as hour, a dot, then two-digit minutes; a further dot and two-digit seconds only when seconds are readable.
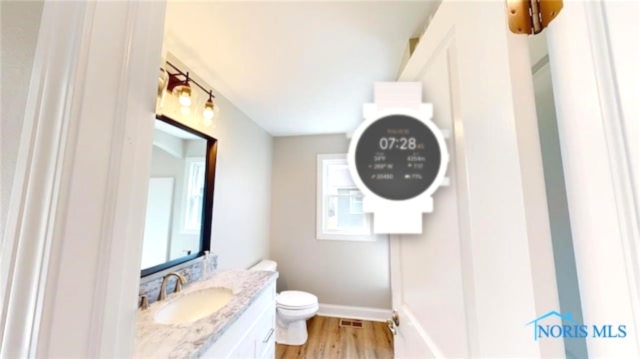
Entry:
7.28
